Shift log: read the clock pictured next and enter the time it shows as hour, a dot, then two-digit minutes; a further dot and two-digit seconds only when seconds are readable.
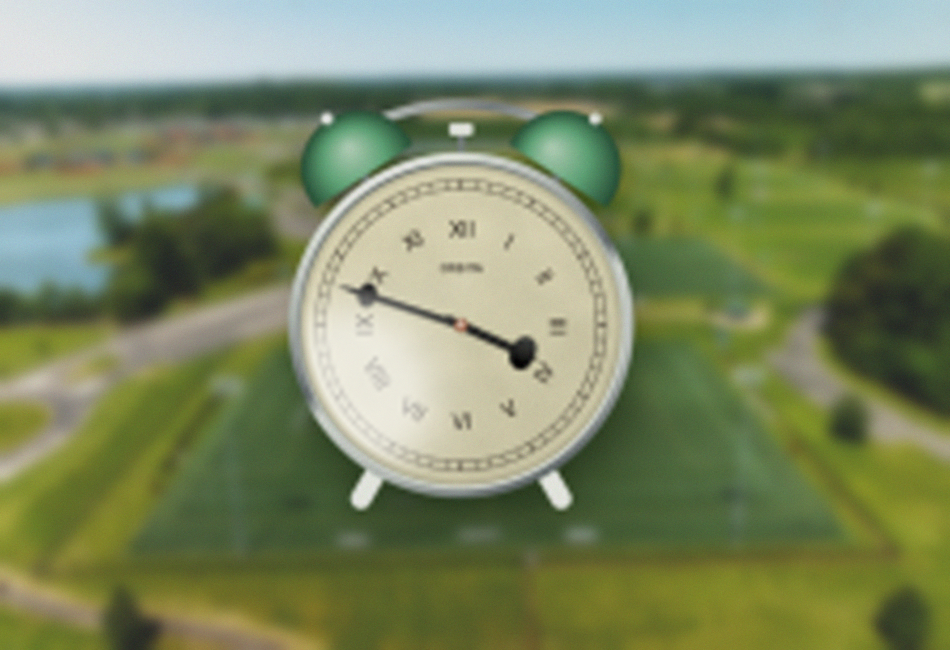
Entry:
3.48
